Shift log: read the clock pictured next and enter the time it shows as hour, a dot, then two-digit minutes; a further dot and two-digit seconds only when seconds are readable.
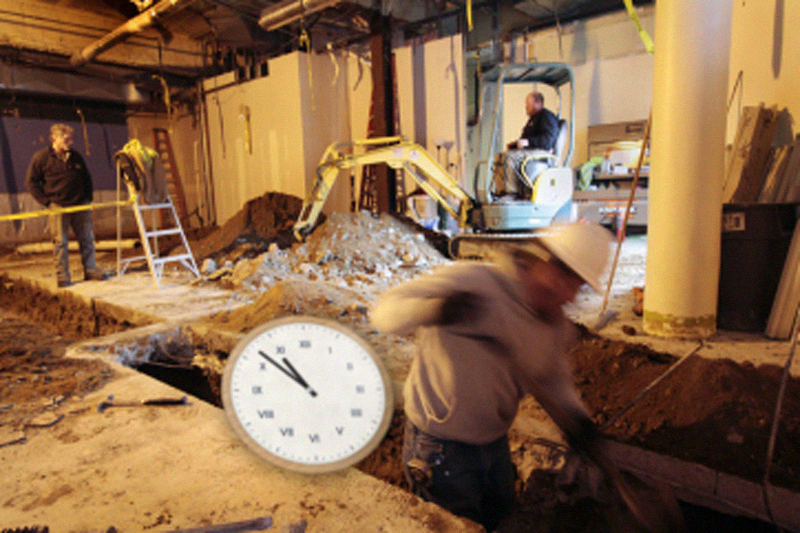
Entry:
10.52
